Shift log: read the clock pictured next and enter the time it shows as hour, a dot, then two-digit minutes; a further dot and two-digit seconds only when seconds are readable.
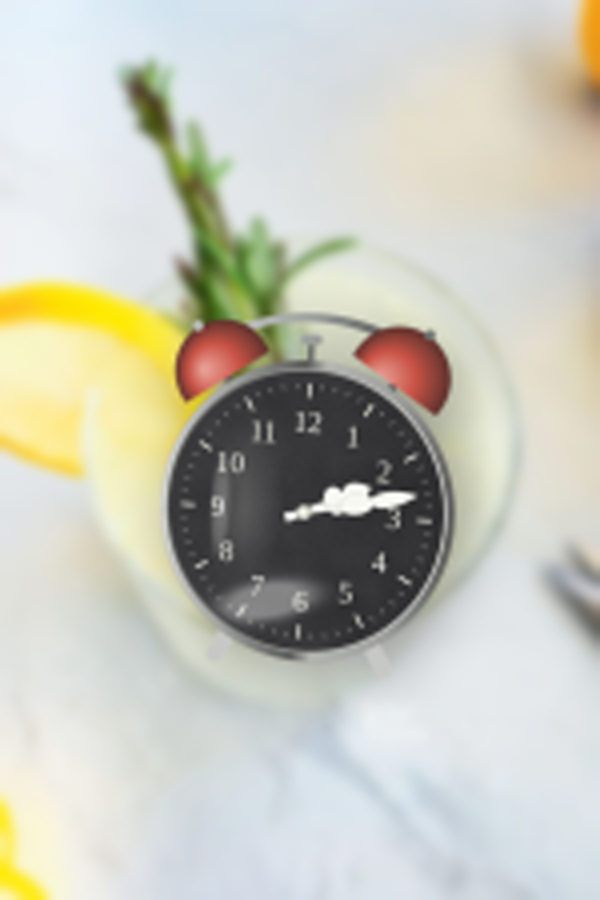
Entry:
2.13
